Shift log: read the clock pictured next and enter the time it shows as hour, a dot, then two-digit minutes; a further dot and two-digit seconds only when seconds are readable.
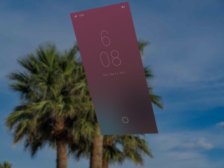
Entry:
6.08
